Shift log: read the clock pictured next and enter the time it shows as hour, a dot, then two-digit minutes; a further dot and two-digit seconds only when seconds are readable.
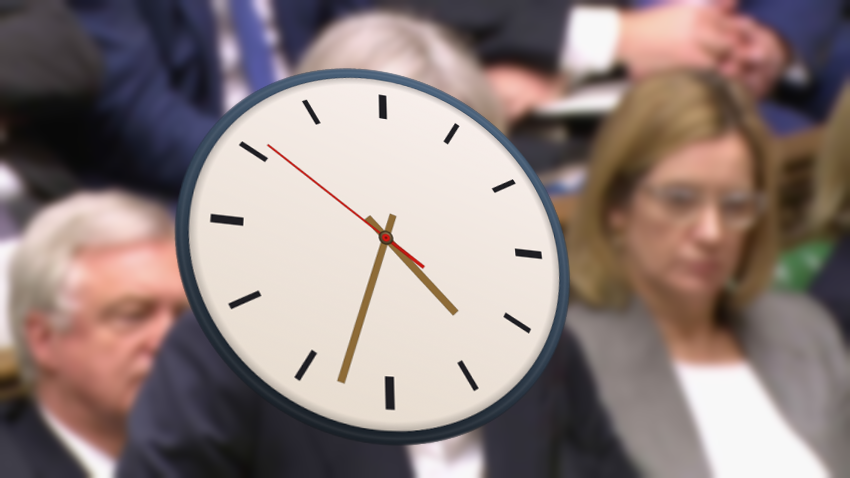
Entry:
4.32.51
